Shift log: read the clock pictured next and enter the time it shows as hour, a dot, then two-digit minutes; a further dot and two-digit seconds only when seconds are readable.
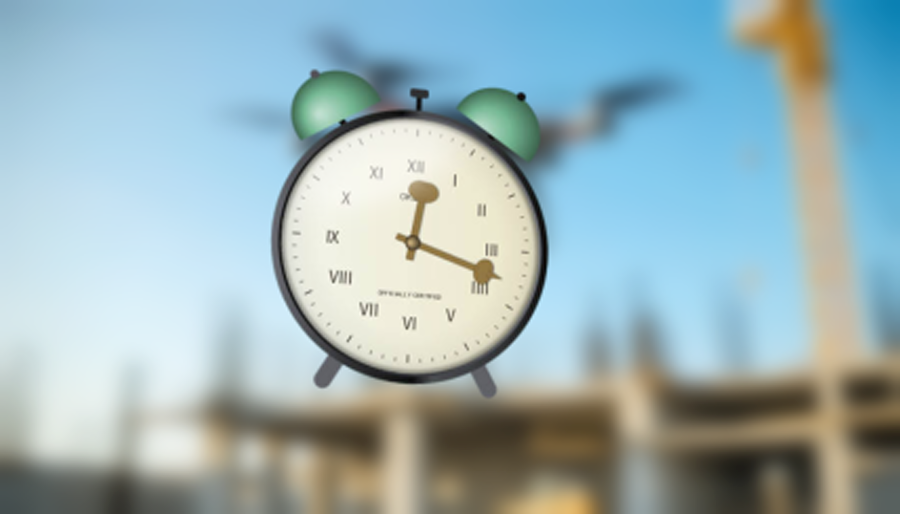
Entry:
12.18
